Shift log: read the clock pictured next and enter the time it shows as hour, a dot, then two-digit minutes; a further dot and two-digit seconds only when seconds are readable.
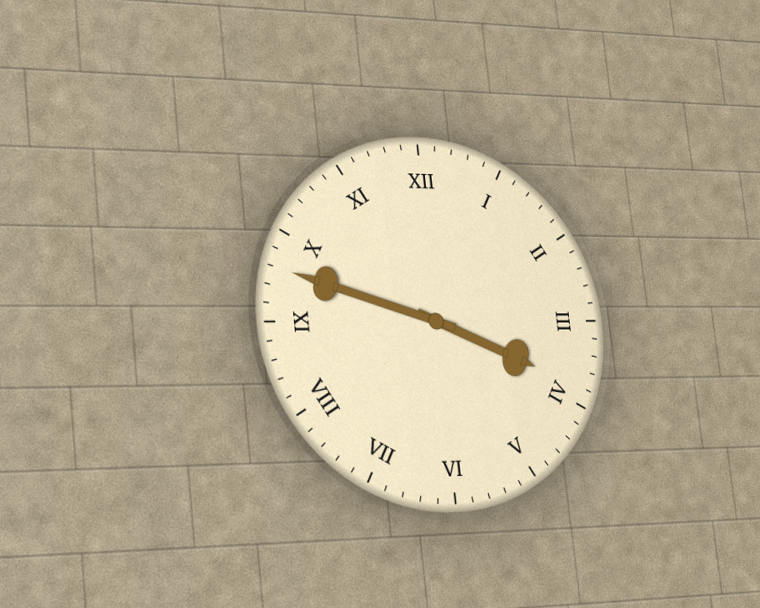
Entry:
3.48
